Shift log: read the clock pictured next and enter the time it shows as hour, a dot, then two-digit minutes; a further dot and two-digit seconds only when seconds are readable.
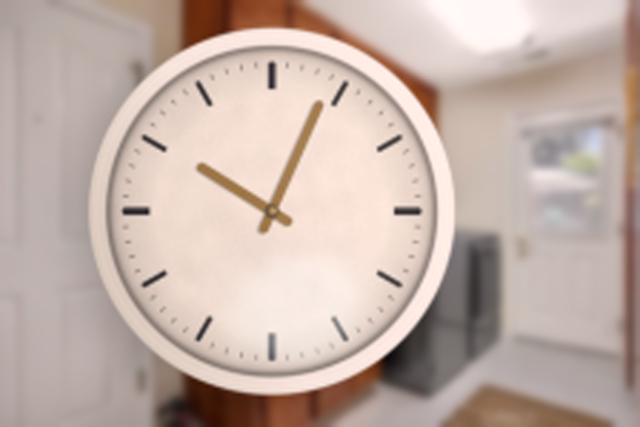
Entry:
10.04
